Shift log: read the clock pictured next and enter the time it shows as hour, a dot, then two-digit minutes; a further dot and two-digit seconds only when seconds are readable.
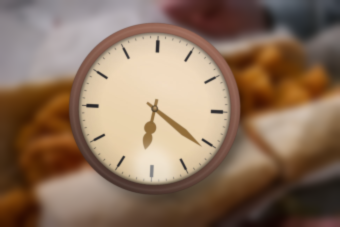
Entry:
6.21
